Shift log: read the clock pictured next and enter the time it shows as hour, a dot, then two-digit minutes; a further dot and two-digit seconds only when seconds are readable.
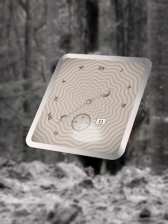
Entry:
1.37
